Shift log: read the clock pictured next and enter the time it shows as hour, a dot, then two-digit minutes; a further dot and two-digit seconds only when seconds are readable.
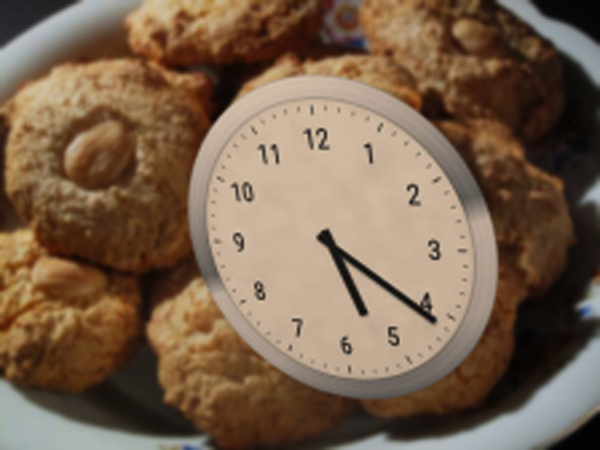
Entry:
5.21
